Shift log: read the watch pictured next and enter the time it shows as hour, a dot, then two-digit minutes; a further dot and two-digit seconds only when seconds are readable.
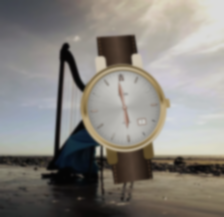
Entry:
5.59
